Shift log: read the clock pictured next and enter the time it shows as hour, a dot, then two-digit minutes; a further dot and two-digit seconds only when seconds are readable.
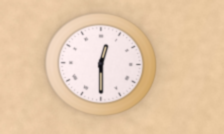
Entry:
12.30
